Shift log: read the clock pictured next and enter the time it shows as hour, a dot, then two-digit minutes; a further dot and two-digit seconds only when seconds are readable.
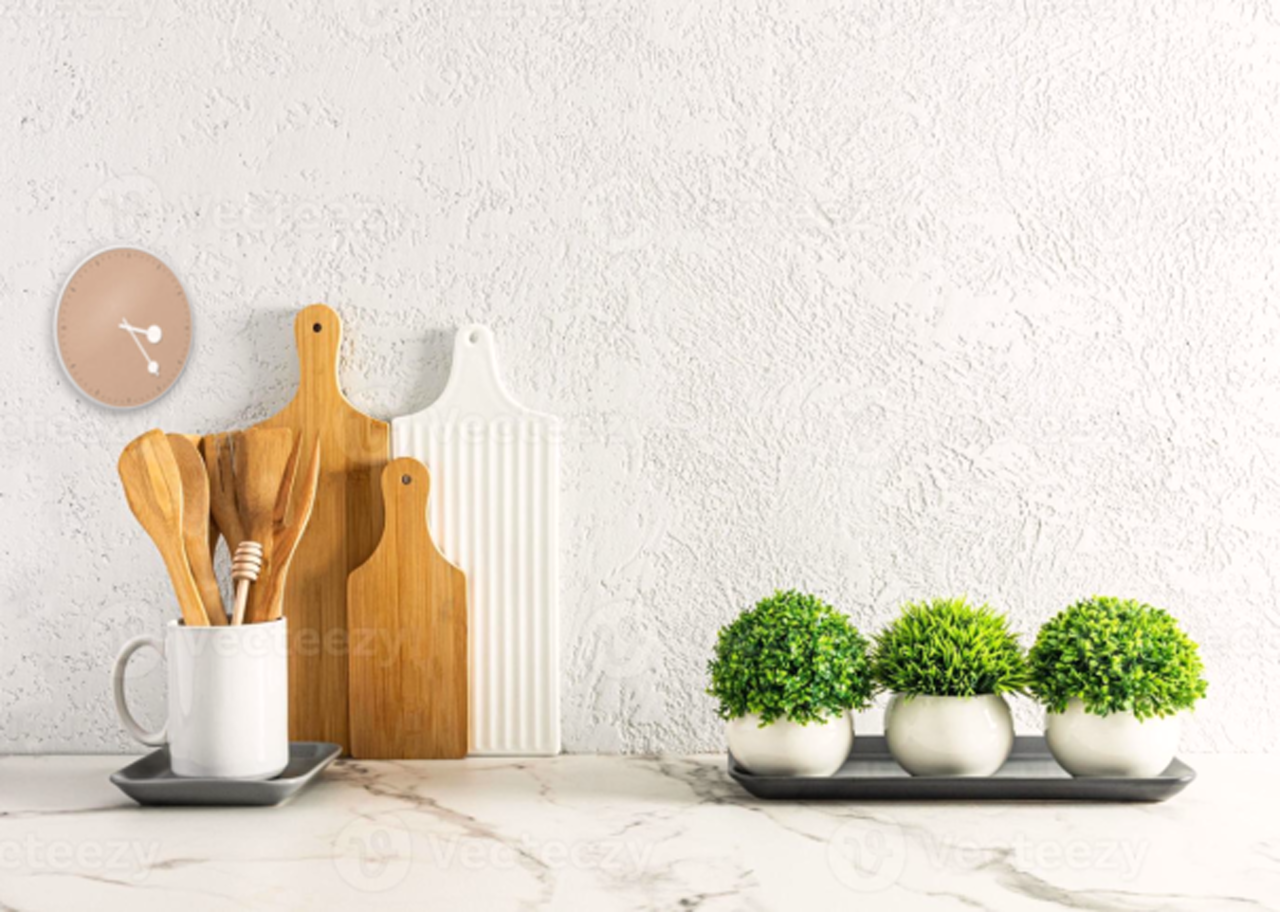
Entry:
3.24
